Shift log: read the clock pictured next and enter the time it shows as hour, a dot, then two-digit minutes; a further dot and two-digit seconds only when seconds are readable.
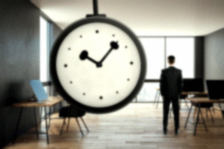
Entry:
10.07
